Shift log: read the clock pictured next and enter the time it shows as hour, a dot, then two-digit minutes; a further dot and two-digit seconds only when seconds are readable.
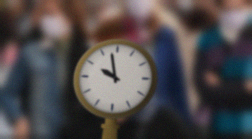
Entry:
9.58
